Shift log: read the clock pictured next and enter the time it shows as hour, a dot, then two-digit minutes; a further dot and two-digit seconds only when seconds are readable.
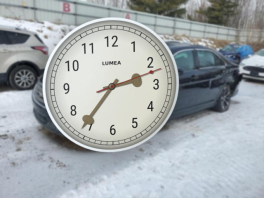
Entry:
2.36.12
